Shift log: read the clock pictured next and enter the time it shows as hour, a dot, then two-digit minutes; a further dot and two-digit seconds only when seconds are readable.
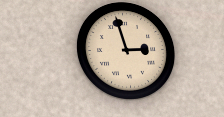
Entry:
2.58
